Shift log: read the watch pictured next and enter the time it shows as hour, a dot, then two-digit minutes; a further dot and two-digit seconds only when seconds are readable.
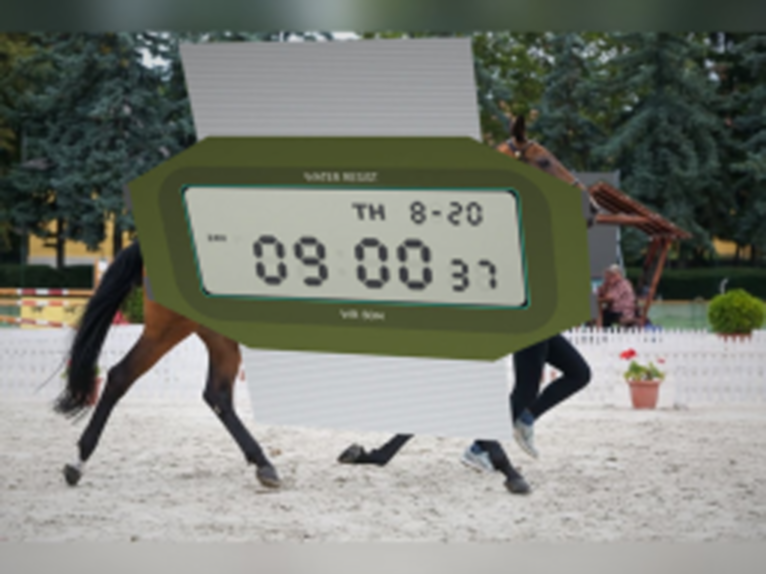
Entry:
9.00.37
